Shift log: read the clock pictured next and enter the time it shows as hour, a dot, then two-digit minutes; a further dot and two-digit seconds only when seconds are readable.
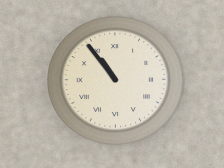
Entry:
10.54
